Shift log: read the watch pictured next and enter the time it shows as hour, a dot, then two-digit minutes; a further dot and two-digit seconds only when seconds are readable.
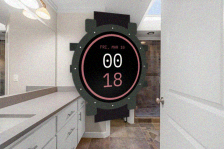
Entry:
0.18
